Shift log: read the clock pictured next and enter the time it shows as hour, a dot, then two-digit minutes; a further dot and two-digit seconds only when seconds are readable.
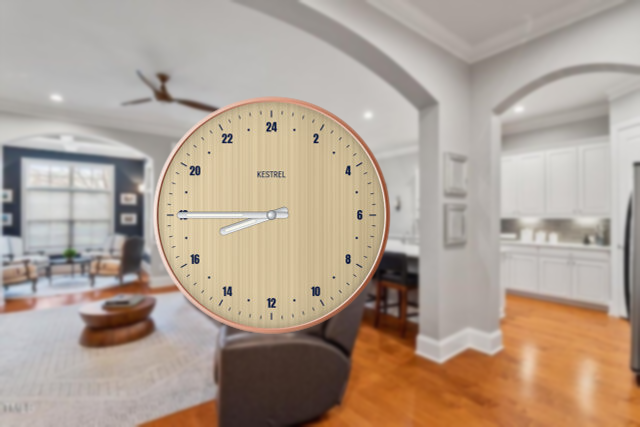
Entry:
16.45
